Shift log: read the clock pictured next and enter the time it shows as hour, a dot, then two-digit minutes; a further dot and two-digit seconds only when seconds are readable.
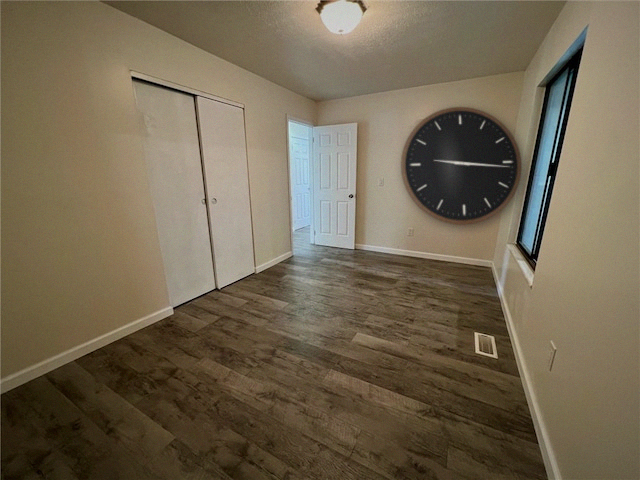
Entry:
9.16
